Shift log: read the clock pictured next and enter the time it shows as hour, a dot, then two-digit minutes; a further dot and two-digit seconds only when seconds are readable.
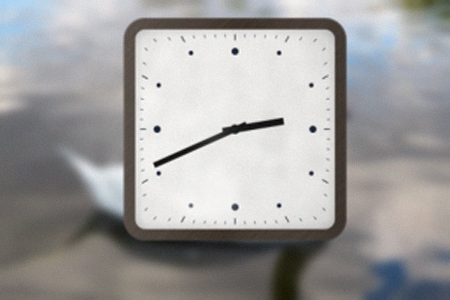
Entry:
2.41
